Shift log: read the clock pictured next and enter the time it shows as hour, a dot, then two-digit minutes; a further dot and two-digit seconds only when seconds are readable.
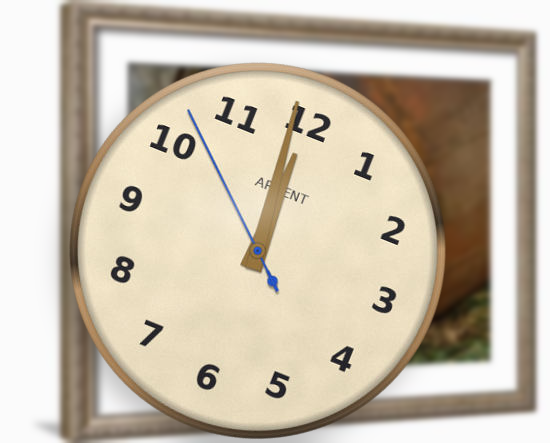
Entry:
11.58.52
